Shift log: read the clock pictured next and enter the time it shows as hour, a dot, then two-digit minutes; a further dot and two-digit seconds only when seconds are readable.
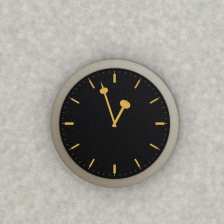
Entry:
12.57
